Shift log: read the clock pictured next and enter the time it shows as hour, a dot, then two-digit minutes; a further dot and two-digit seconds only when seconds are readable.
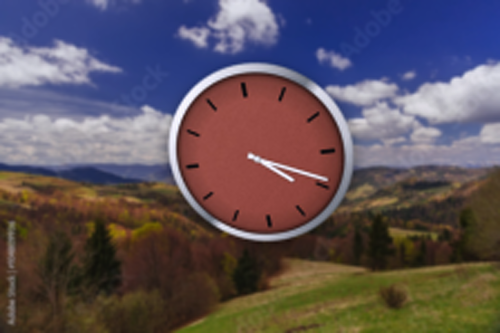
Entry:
4.19
